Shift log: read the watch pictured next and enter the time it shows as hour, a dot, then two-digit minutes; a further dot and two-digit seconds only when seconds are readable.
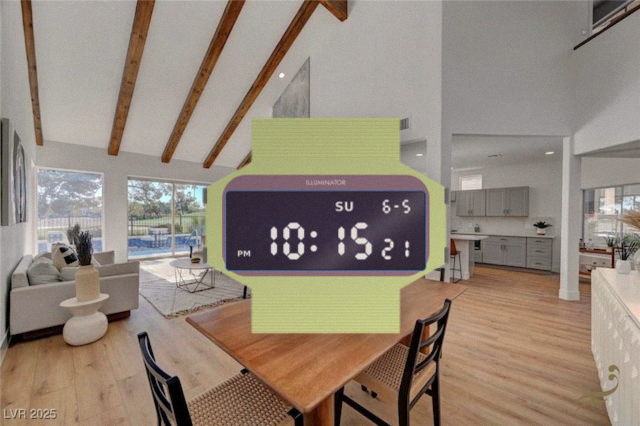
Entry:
10.15.21
